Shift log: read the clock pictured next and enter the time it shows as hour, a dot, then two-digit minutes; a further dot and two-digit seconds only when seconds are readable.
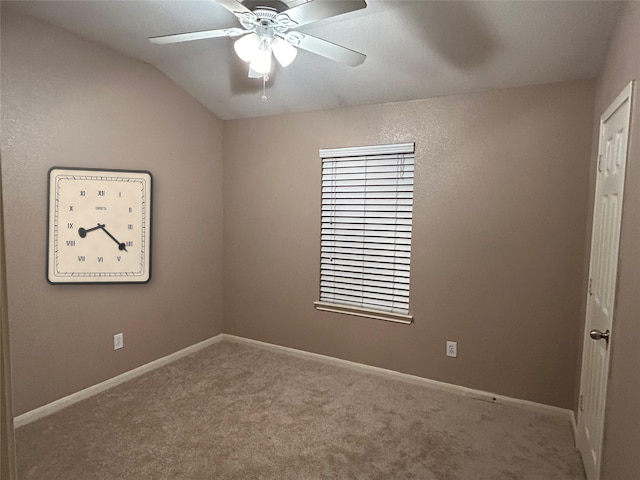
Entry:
8.22
